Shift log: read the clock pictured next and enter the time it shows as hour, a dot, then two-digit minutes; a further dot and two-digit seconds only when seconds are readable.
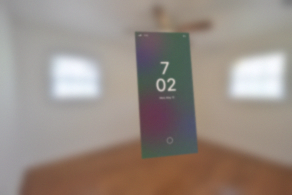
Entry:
7.02
